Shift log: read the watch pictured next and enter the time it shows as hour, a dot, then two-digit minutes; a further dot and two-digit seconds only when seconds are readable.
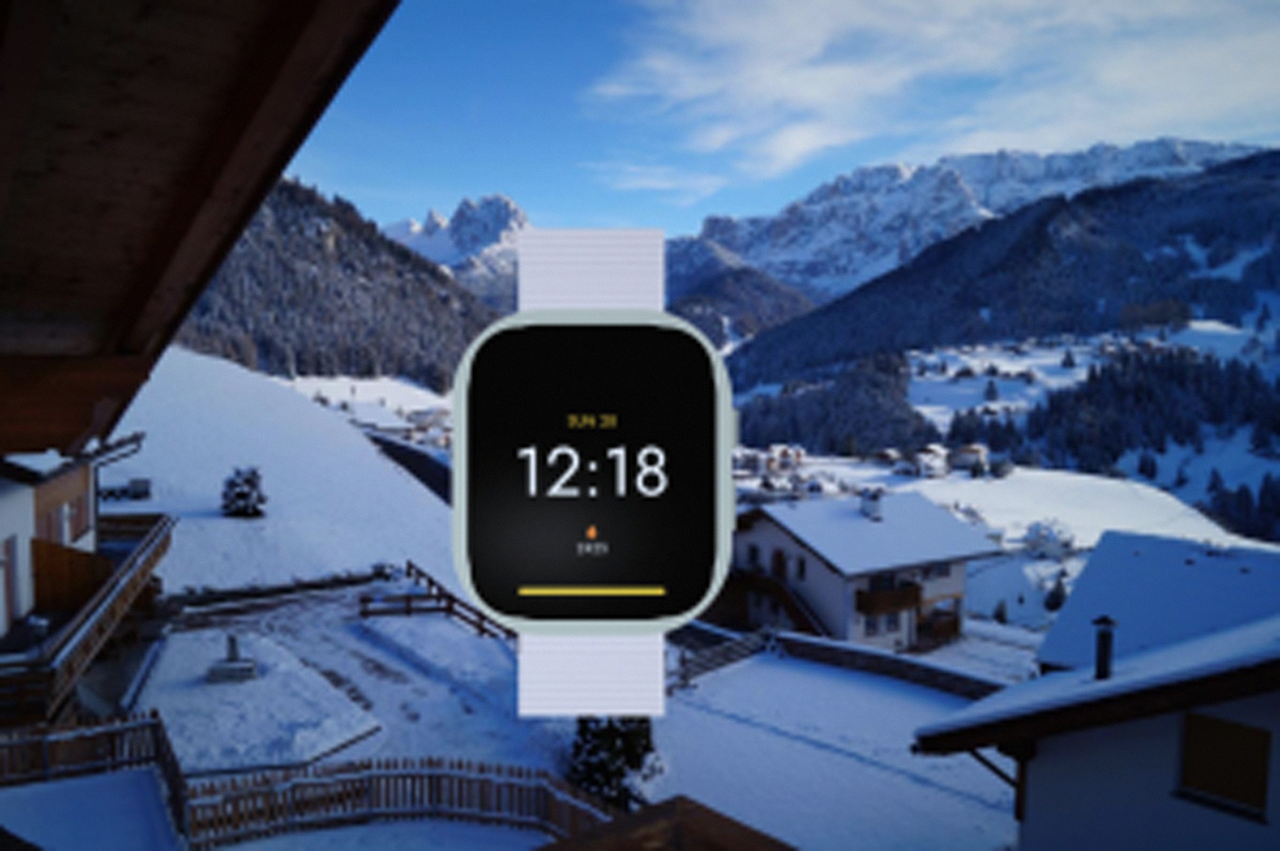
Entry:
12.18
